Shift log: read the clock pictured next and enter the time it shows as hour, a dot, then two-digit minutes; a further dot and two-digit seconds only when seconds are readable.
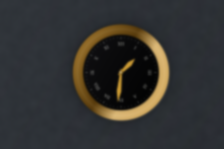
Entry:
1.31
